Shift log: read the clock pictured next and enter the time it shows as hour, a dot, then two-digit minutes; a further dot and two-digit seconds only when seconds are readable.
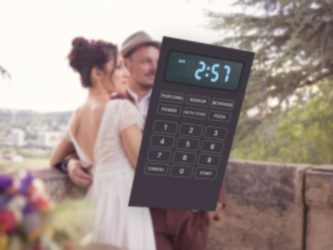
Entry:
2.57
